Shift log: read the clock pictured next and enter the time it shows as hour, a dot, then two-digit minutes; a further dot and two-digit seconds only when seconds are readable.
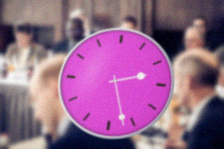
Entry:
2.27
